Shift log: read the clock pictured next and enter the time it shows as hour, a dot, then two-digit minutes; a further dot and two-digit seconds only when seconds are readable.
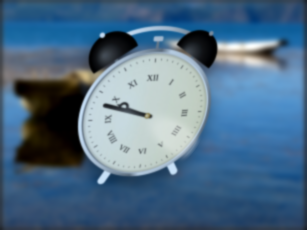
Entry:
9.48
